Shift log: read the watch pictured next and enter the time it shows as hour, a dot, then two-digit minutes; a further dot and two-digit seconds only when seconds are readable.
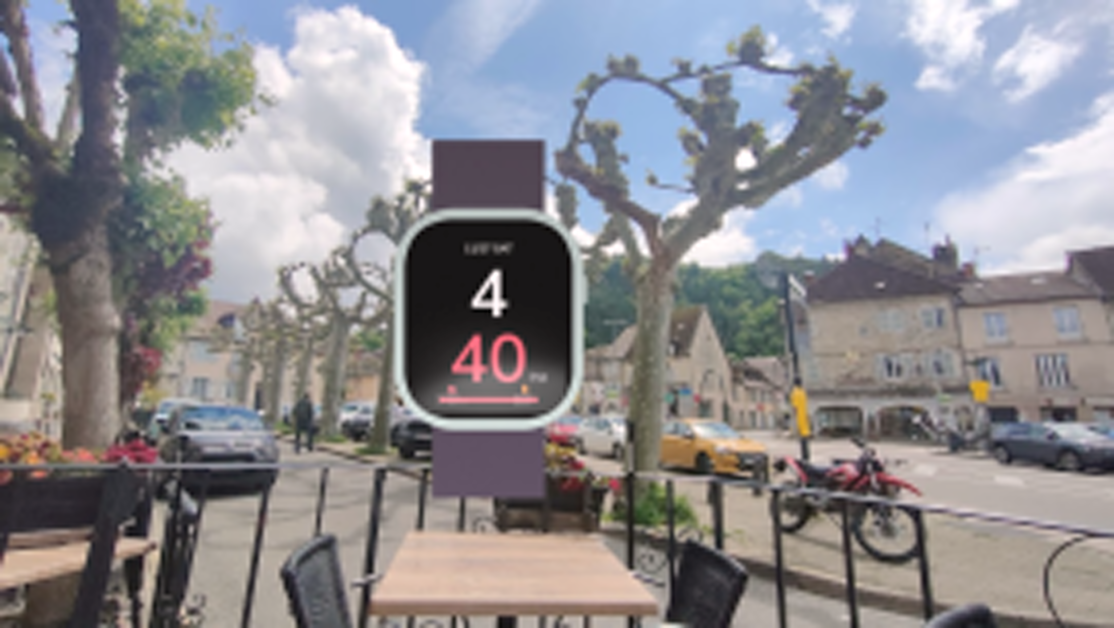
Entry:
4.40
